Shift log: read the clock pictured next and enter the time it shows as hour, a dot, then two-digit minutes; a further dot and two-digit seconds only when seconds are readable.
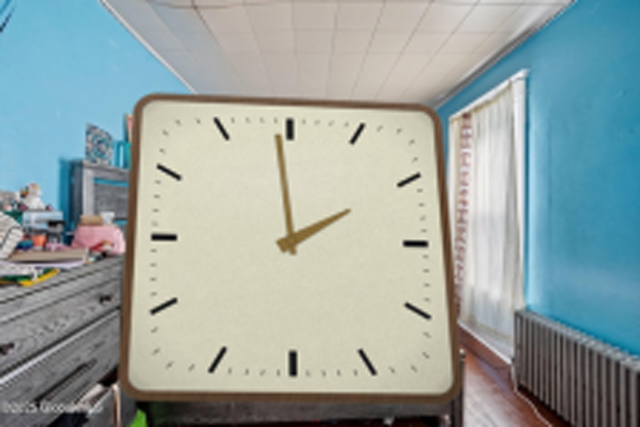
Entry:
1.59
